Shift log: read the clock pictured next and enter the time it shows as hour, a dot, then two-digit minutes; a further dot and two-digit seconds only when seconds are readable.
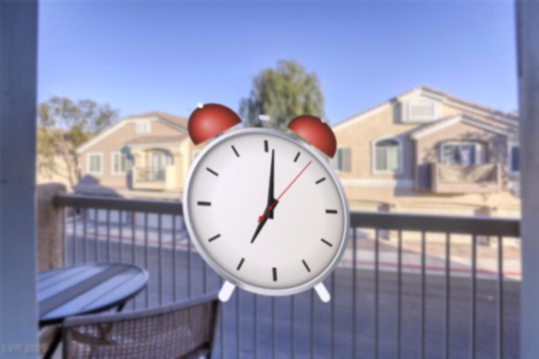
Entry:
7.01.07
